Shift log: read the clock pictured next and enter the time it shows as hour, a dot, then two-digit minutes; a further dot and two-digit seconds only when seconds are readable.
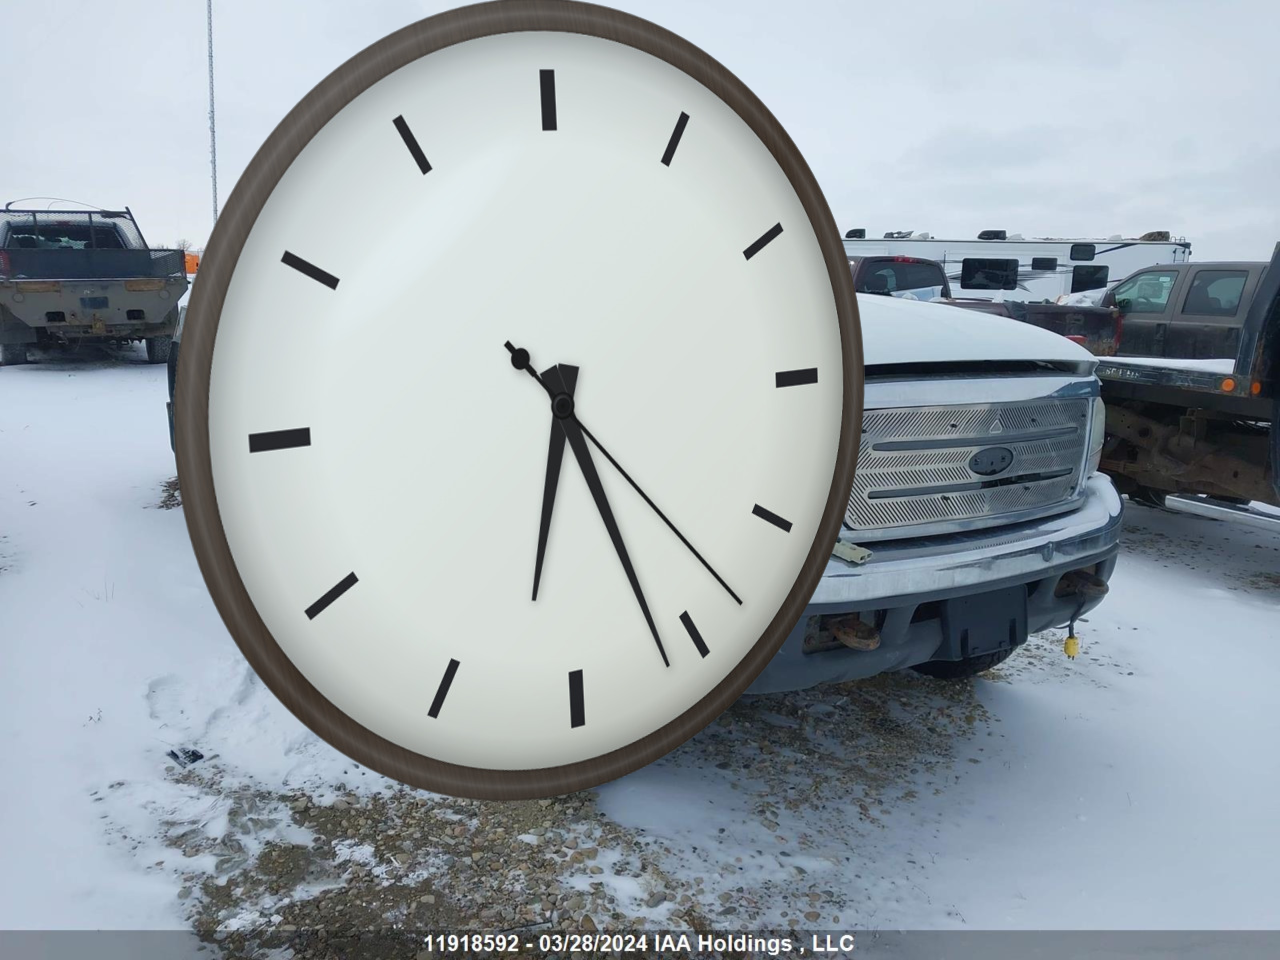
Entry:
6.26.23
